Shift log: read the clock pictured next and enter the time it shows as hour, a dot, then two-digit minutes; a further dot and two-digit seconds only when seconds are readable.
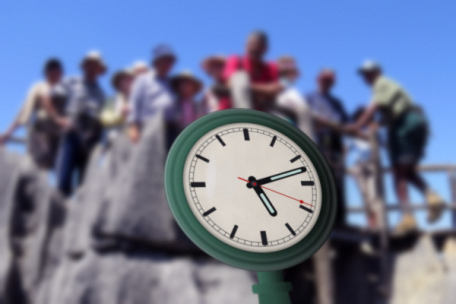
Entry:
5.12.19
